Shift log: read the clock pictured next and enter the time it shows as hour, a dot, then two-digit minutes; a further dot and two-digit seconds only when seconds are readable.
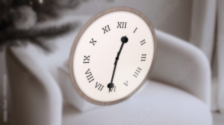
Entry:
12.31
